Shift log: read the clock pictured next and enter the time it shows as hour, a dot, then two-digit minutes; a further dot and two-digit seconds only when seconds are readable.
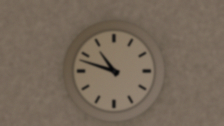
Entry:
10.48
